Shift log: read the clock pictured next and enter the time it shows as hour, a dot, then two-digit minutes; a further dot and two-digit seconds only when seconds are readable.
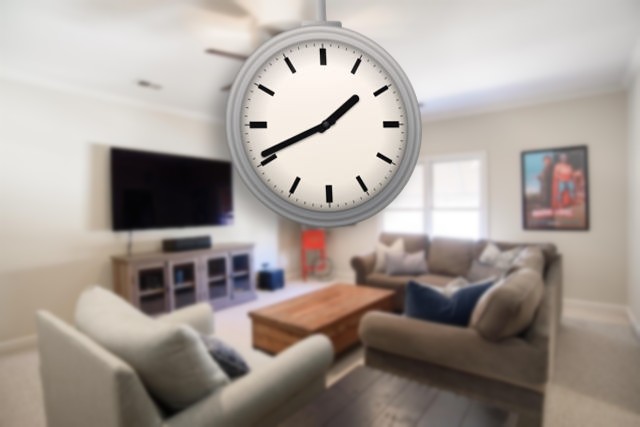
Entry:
1.41
